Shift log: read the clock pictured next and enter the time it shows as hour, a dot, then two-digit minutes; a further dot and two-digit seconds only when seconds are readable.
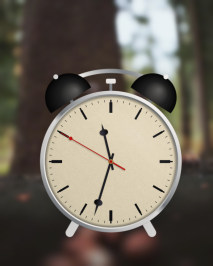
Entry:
11.32.50
